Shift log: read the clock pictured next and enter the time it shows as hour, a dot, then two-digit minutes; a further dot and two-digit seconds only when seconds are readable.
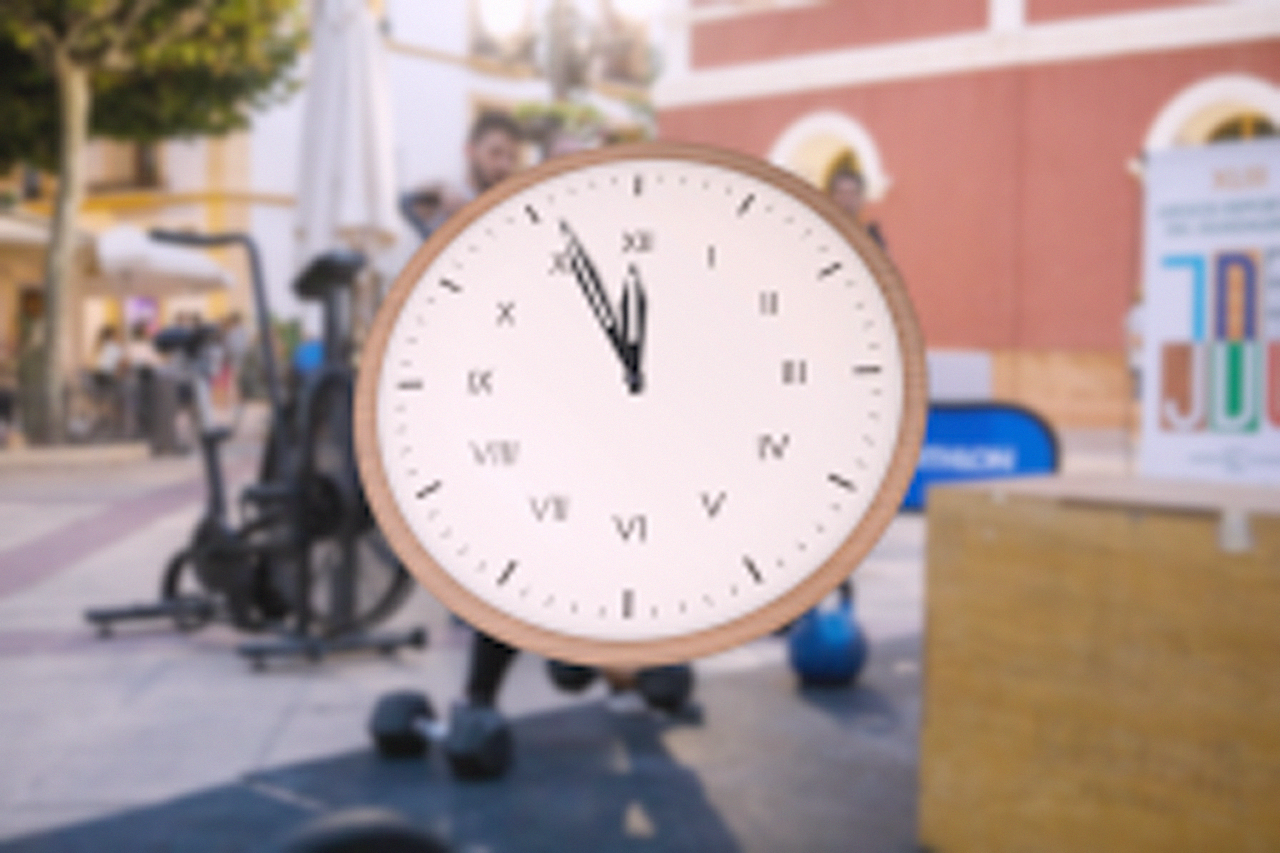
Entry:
11.56
